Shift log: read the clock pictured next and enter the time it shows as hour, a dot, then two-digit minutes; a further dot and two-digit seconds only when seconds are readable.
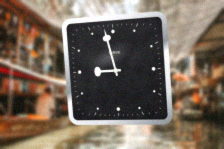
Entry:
8.58
